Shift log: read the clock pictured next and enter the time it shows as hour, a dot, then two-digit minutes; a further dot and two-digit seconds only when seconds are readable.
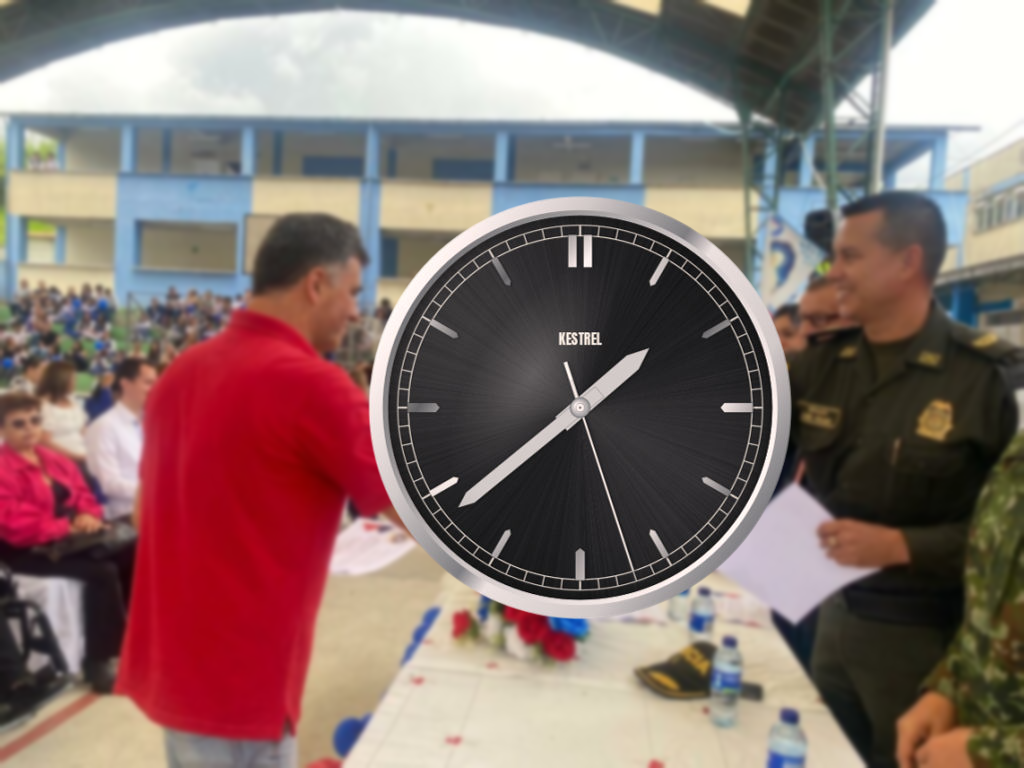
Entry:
1.38.27
